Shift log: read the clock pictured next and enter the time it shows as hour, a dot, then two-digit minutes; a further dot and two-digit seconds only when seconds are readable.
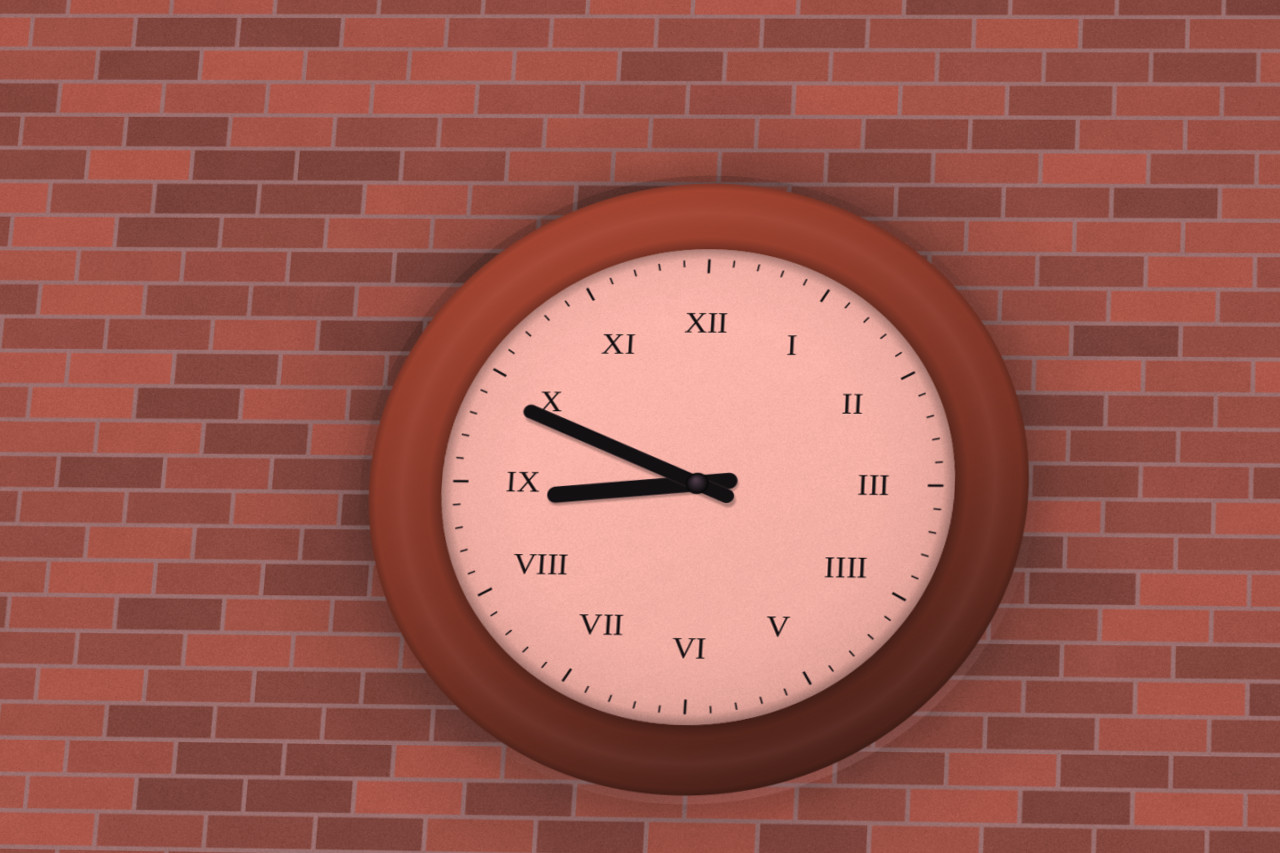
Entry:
8.49
